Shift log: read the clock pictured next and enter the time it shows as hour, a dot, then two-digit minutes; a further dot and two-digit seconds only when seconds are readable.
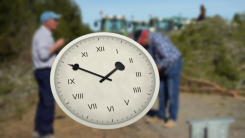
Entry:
1.50
